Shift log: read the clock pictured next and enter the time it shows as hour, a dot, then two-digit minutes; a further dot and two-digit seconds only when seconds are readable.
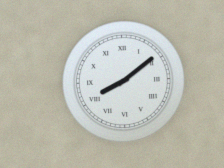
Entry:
8.09
